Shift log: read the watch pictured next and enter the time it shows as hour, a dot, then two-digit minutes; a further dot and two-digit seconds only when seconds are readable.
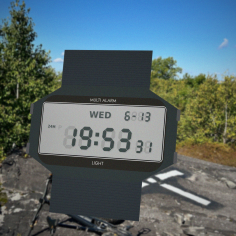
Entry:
19.53.31
